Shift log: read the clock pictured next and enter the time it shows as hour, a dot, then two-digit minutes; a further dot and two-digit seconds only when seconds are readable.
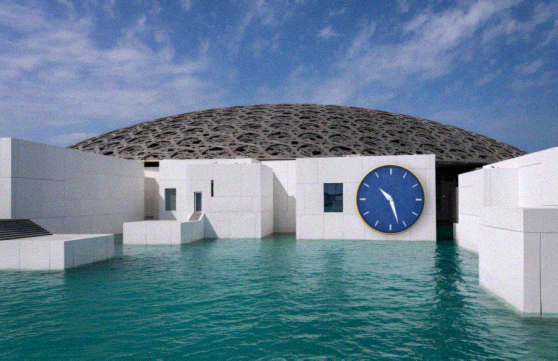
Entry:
10.27
